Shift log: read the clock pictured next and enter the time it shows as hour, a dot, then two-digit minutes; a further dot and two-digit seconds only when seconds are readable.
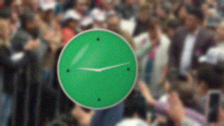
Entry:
9.13
